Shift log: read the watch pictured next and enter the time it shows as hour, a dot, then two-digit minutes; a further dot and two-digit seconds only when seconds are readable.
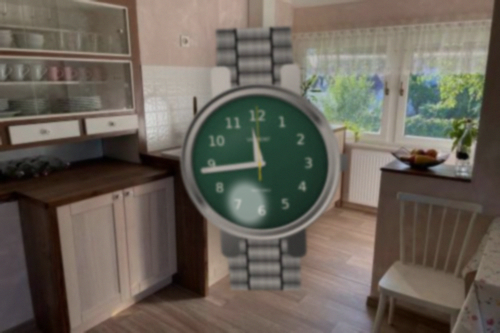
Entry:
11.44.00
